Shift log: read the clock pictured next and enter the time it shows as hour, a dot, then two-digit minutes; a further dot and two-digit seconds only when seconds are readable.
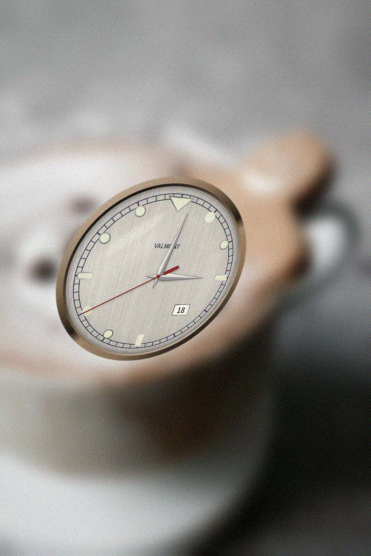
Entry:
3.01.40
